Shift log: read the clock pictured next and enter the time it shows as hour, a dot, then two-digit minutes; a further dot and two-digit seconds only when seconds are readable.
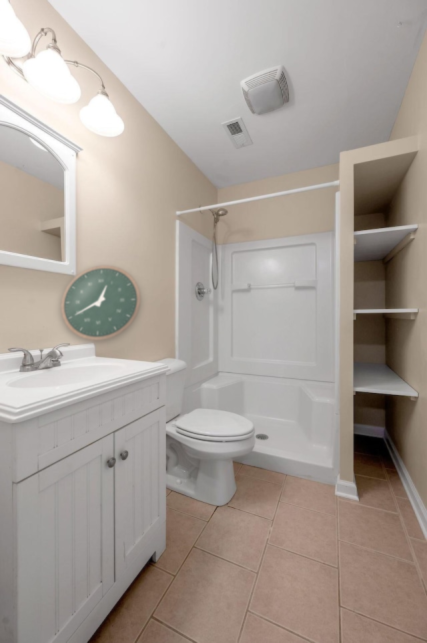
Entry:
12.40
